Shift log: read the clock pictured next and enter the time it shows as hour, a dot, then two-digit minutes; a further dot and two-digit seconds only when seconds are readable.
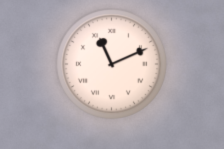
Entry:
11.11
